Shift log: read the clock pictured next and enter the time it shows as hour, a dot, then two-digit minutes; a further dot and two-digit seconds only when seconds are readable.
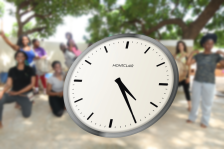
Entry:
4.25
